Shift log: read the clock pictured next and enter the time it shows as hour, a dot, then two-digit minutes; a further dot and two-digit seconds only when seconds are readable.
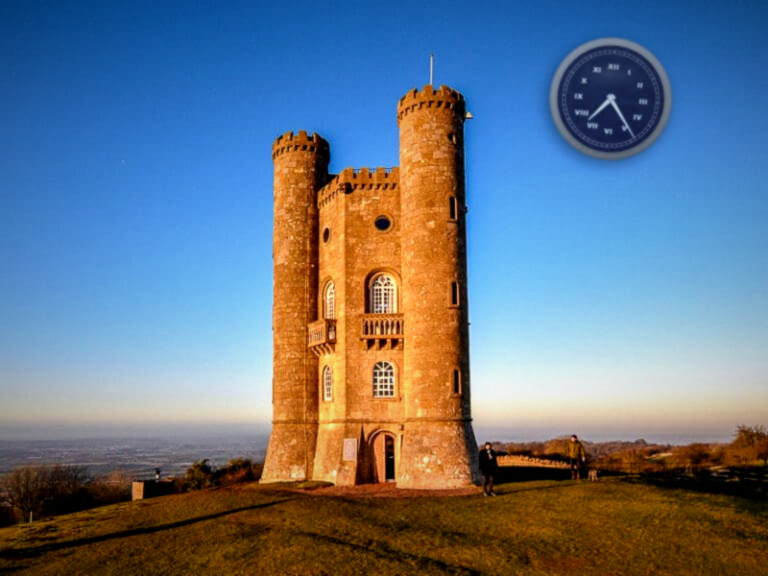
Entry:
7.24
